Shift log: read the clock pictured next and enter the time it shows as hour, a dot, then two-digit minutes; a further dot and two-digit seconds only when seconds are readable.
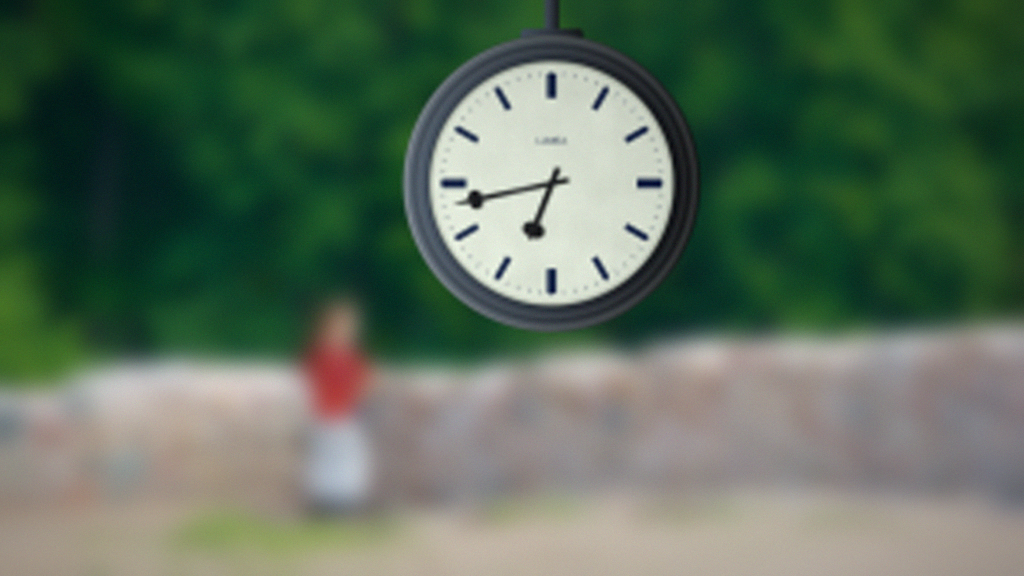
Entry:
6.43
